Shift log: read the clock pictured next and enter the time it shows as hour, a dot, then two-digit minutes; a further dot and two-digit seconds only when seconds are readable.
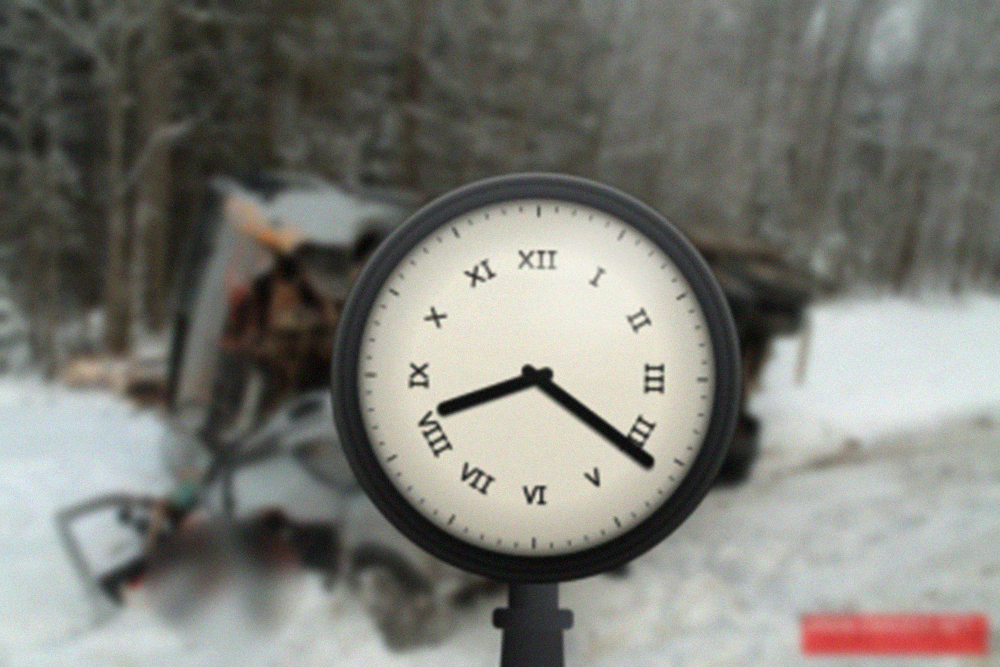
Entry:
8.21
